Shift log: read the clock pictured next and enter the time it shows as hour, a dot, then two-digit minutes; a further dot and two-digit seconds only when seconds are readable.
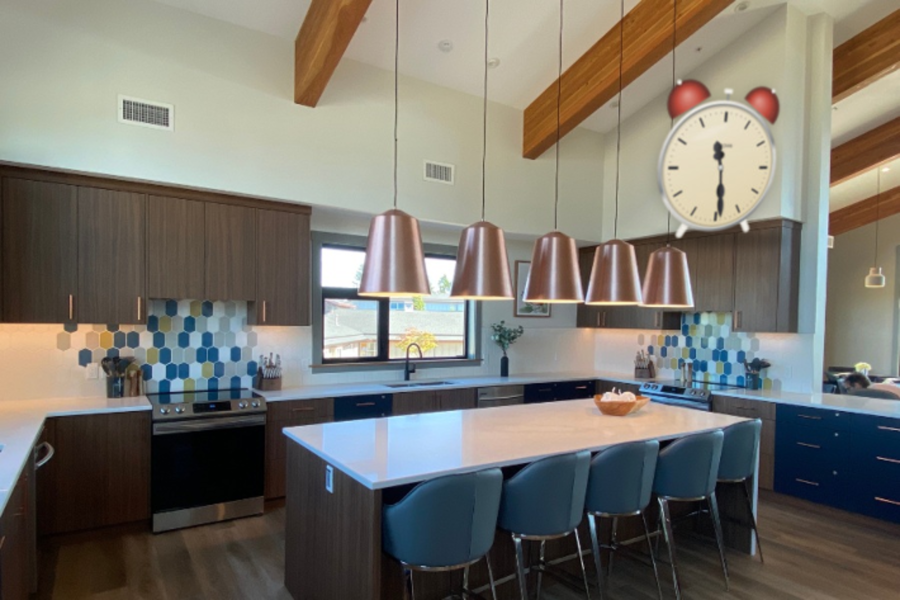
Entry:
11.29
